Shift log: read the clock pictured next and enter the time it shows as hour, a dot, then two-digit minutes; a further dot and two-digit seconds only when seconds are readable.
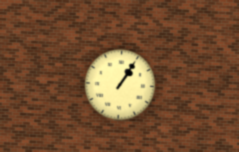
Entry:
1.05
